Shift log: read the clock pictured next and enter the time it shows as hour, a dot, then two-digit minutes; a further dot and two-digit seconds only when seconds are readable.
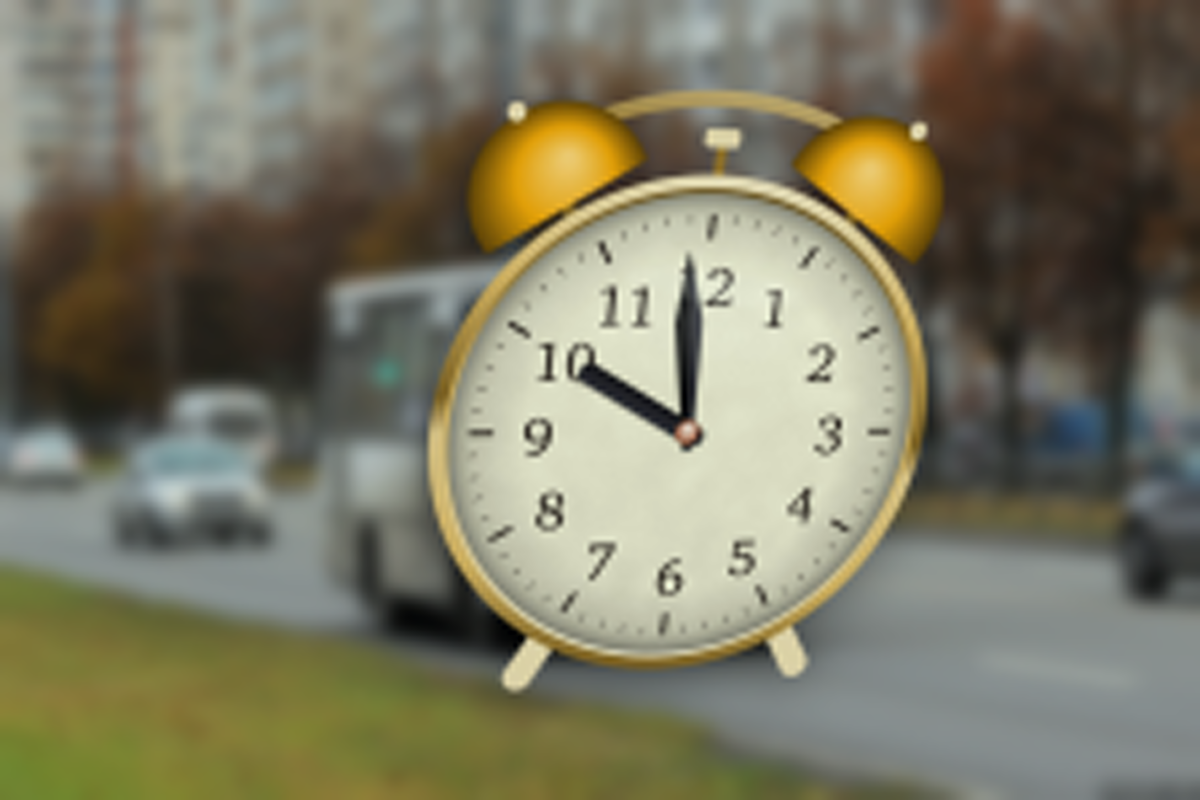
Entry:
9.59
